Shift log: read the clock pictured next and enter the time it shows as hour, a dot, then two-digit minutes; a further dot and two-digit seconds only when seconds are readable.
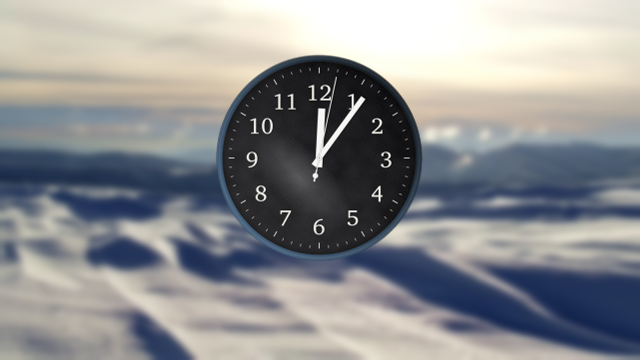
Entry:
12.06.02
